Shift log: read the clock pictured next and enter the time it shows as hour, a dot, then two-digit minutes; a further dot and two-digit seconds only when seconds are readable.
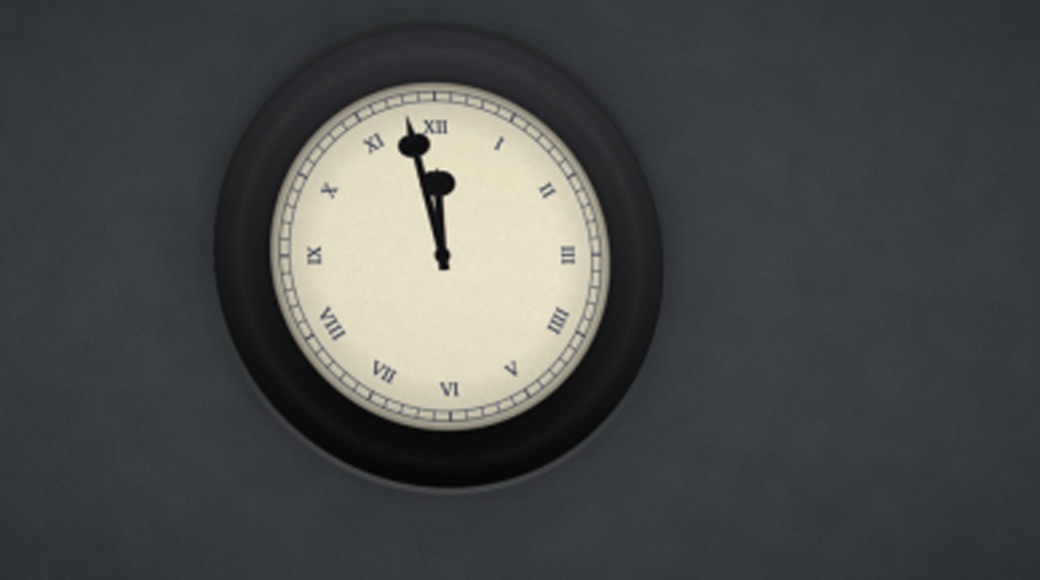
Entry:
11.58
